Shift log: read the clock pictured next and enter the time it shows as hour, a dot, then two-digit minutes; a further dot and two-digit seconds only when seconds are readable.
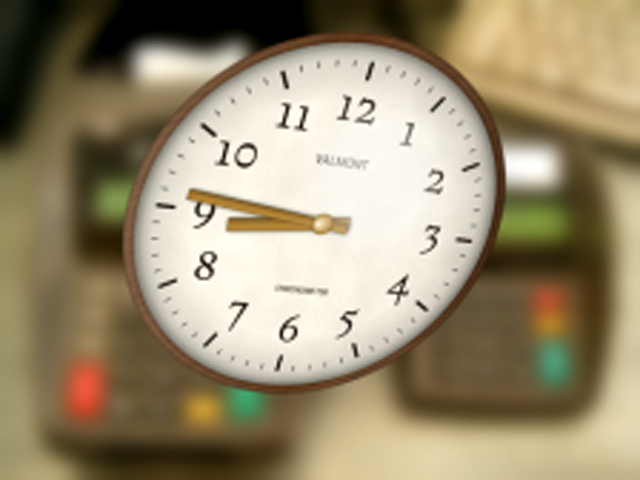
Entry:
8.46
